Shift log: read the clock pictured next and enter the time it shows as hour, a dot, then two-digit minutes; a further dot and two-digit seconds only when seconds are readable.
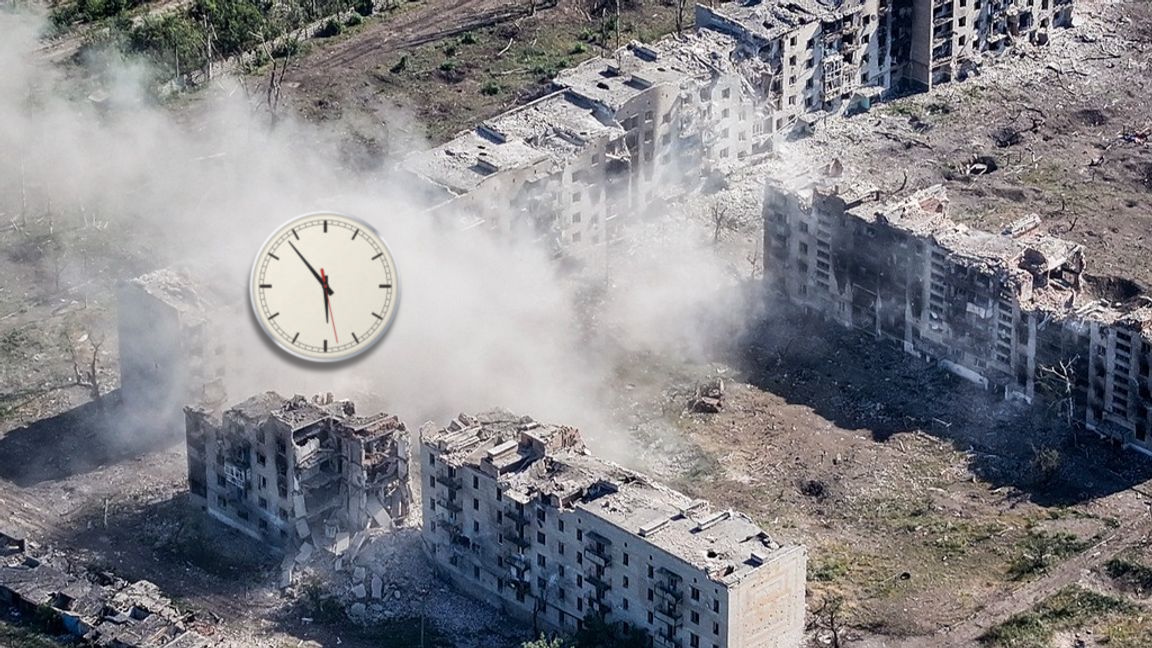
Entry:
5.53.28
